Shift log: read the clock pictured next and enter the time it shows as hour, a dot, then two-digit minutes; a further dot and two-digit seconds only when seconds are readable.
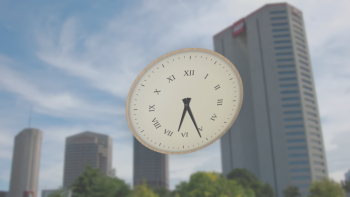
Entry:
6.26
